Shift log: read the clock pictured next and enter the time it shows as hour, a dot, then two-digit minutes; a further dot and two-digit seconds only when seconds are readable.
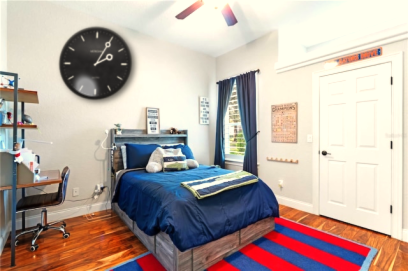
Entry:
2.05
